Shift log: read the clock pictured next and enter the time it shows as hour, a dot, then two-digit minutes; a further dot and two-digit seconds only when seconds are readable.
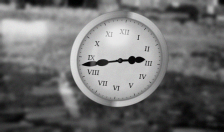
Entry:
2.43
